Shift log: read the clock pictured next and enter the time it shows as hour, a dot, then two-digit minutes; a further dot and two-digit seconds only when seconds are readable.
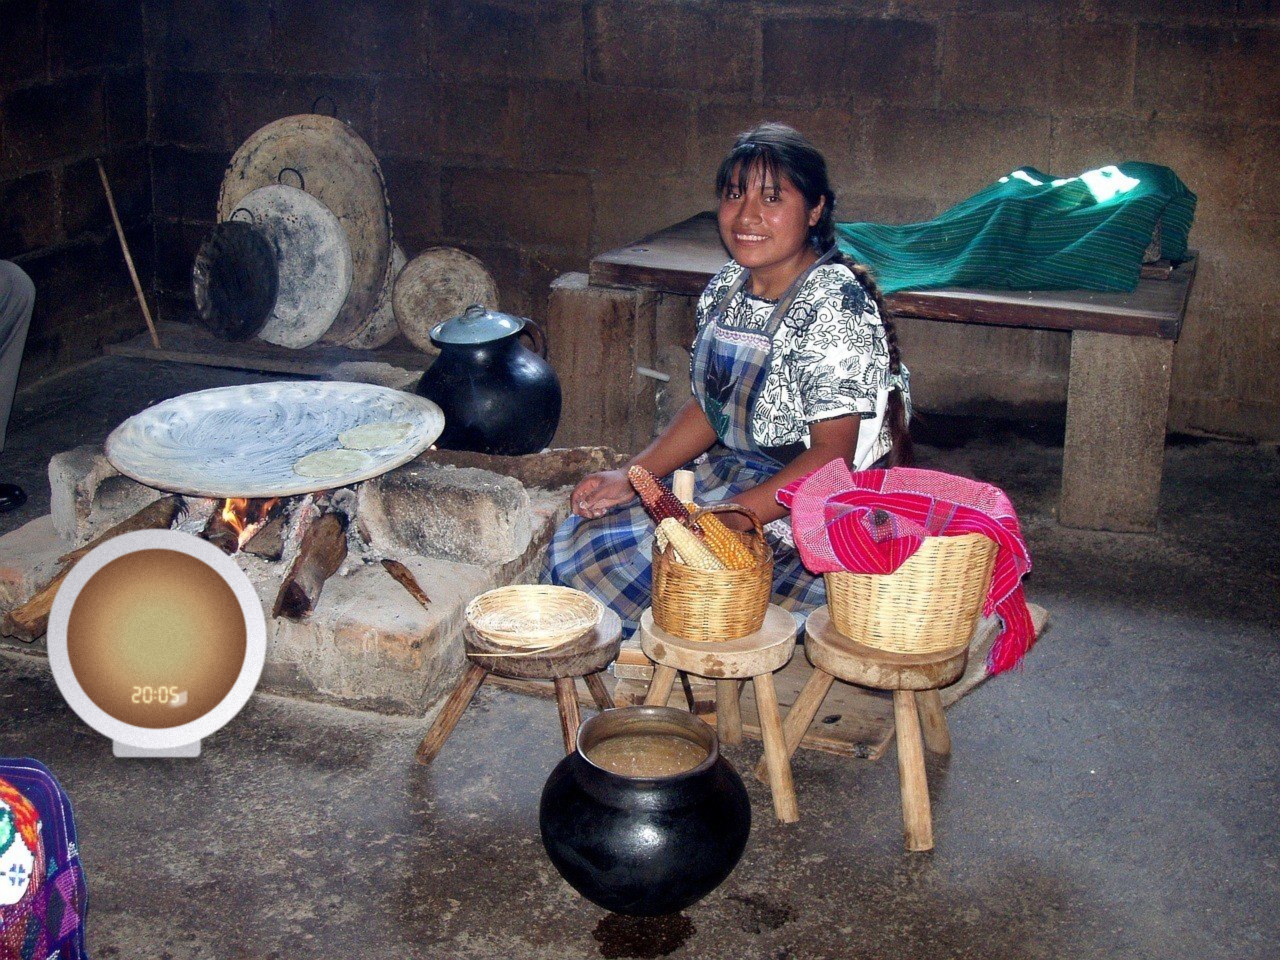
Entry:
20.05
